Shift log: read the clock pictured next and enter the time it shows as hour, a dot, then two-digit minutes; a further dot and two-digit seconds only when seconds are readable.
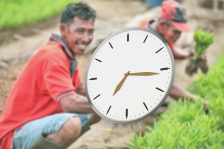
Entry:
7.16
